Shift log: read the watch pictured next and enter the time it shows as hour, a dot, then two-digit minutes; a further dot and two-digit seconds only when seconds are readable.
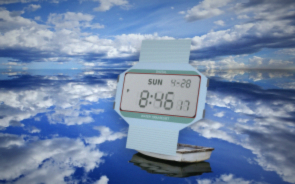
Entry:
8.46.17
